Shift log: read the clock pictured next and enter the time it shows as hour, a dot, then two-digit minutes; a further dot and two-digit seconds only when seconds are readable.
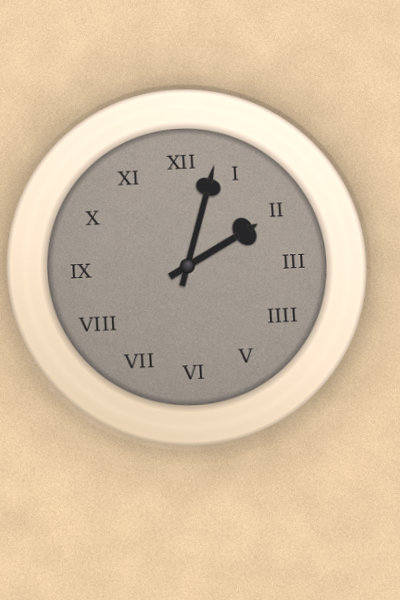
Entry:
2.03
